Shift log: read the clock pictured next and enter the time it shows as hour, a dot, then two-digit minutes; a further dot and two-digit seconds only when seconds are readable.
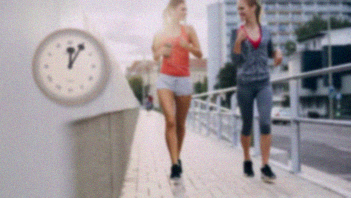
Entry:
12.05
